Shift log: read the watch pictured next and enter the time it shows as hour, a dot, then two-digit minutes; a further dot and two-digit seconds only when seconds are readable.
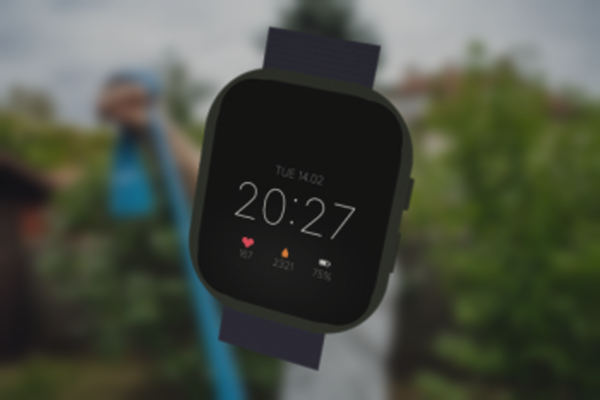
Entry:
20.27
